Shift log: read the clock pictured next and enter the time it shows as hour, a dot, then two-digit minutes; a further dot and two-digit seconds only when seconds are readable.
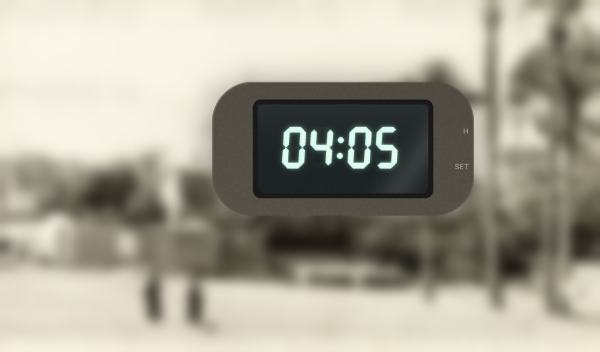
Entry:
4.05
